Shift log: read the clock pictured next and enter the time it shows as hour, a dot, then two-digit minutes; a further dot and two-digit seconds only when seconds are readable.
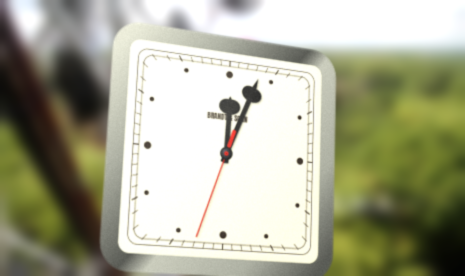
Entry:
12.03.33
